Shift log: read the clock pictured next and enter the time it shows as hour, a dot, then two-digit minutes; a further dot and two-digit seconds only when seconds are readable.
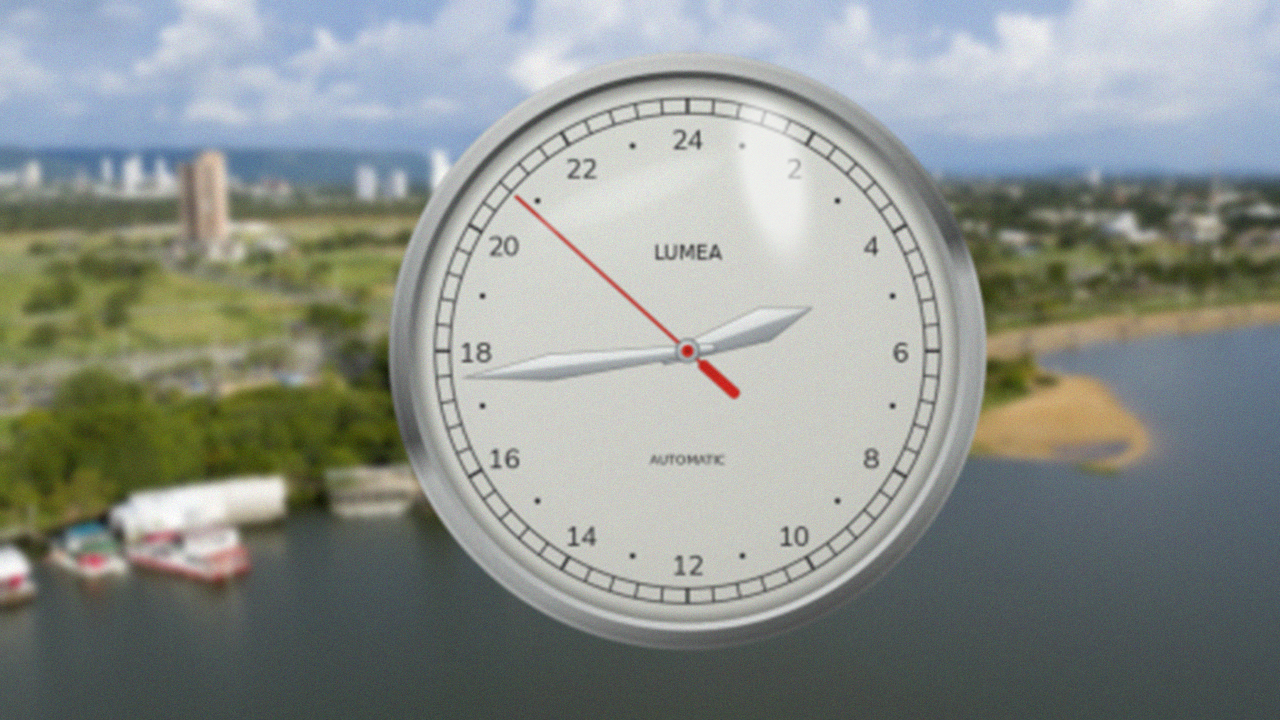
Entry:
4.43.52
